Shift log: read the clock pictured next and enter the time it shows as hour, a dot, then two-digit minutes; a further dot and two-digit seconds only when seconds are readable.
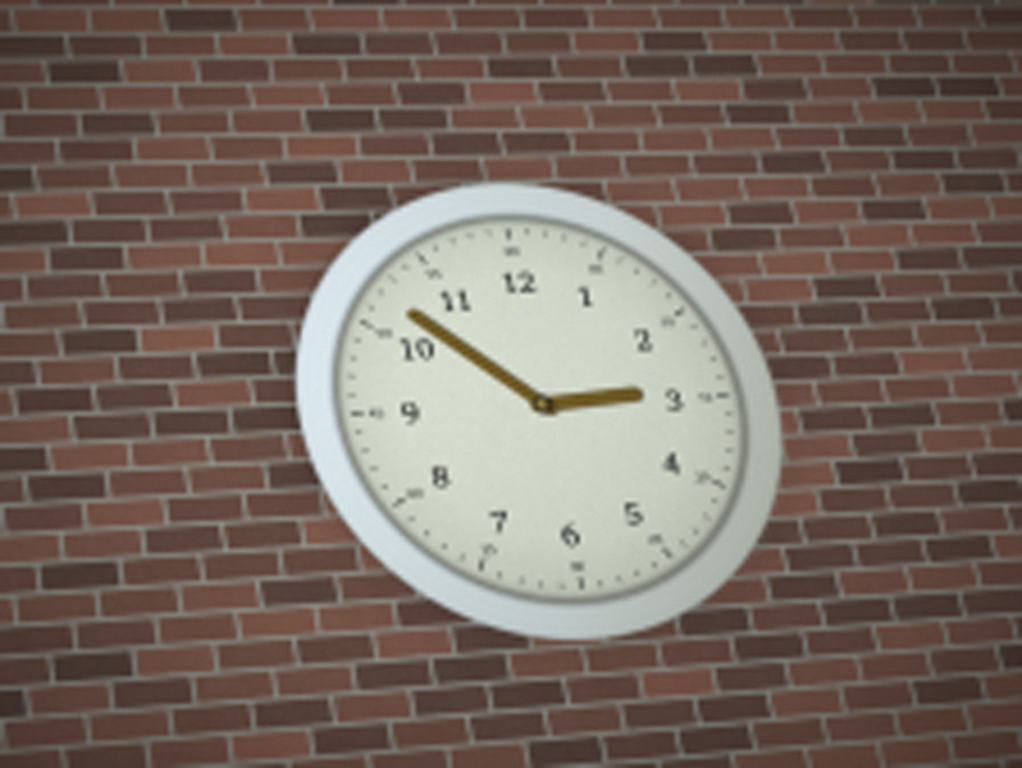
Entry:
2.52
